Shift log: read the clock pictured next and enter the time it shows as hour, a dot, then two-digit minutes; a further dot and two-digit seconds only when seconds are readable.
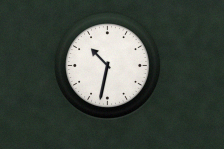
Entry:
10.32
